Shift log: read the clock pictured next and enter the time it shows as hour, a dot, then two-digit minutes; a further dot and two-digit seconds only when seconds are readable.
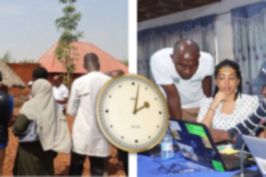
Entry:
2.02
